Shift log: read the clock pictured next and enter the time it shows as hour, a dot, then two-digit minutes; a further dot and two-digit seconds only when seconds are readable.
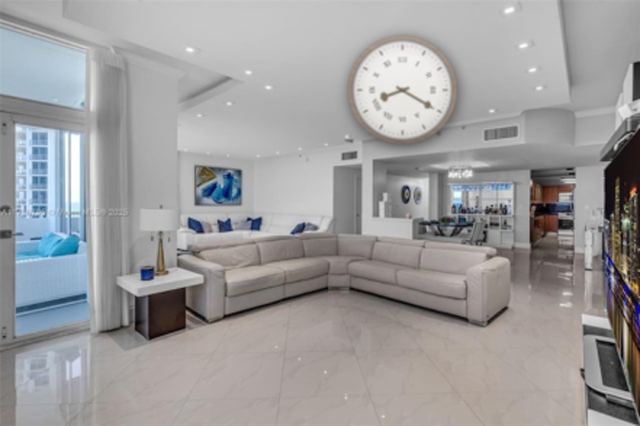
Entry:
8.20
